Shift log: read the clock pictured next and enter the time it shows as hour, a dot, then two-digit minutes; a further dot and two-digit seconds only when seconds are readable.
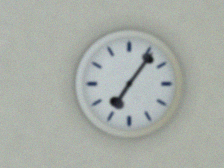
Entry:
7.06
